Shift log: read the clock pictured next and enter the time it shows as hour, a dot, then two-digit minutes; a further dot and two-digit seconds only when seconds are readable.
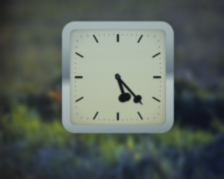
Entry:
5.23
